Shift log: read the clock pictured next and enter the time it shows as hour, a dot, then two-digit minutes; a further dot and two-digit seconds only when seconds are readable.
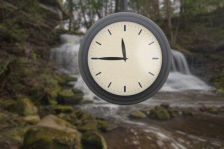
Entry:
11.45
